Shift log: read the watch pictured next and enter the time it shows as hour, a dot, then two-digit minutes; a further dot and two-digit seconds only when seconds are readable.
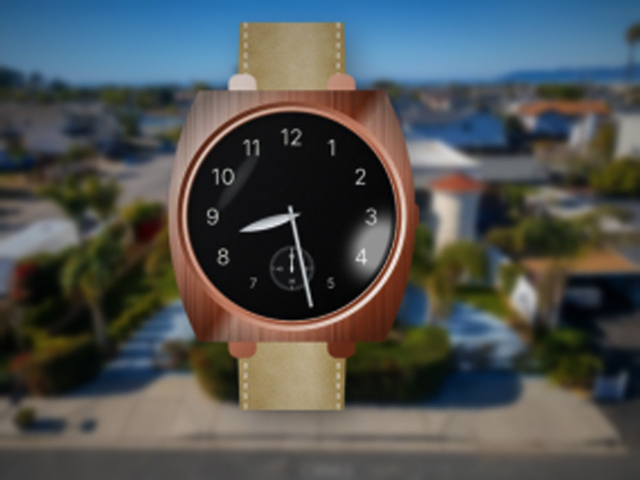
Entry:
8.28
